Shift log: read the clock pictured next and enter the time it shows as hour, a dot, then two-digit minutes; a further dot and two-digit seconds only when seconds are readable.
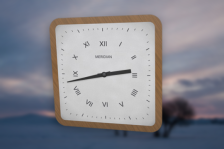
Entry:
2.43
